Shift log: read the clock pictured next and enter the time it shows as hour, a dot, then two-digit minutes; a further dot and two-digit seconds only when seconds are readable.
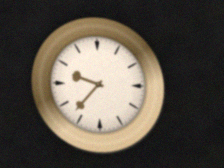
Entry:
9.37
